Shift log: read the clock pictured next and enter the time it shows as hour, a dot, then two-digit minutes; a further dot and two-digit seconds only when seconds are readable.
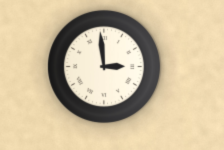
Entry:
2.59
